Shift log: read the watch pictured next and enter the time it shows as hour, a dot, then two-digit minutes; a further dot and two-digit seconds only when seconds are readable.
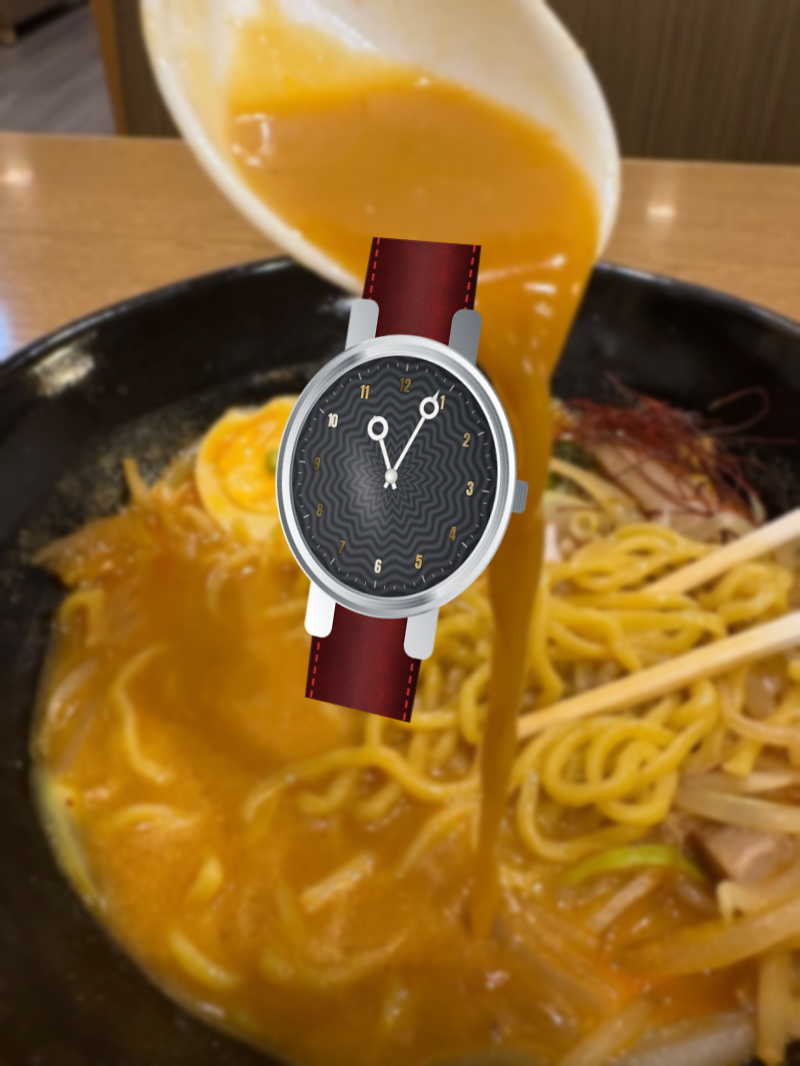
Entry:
11.04
